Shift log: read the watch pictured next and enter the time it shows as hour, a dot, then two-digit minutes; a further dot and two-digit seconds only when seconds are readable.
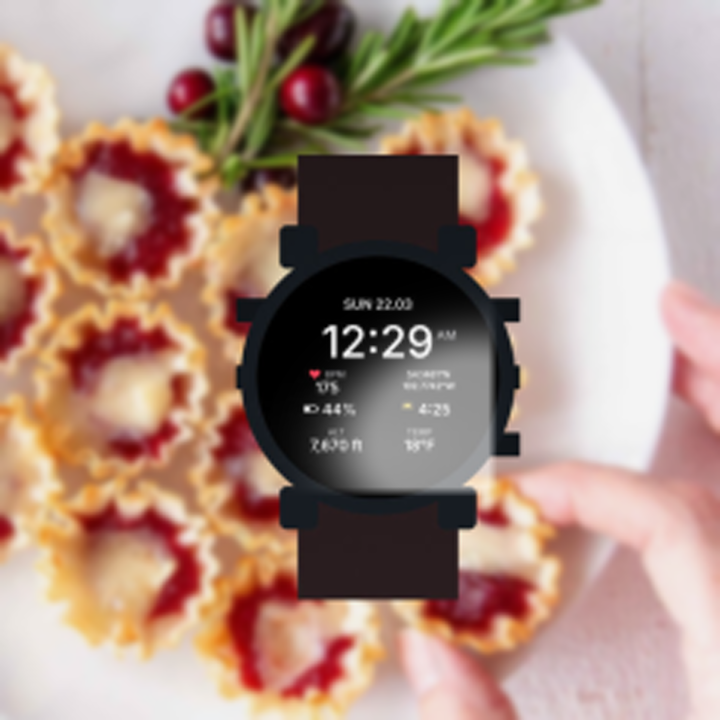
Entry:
12.29
